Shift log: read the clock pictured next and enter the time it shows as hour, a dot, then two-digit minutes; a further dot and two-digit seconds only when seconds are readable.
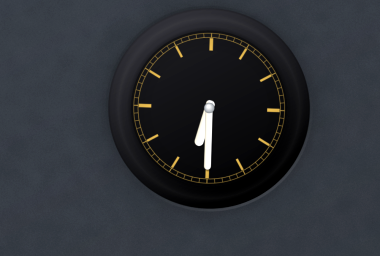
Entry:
6.30
